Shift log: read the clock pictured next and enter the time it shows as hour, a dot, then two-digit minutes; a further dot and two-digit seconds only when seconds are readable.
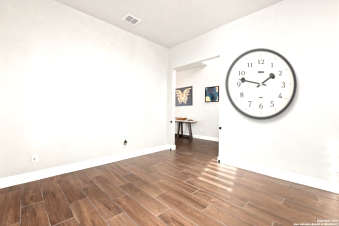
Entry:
1.47
